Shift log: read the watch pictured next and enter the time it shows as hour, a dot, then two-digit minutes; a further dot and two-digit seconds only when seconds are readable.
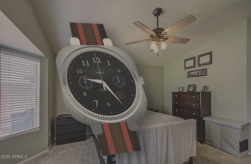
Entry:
9.25
